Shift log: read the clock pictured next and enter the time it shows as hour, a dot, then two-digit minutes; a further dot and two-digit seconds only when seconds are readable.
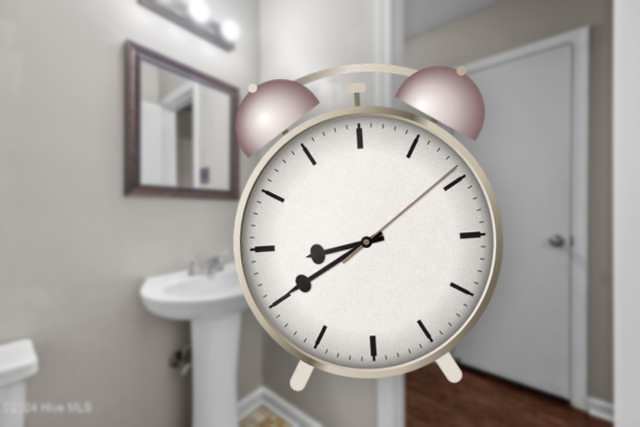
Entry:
8.40.09
